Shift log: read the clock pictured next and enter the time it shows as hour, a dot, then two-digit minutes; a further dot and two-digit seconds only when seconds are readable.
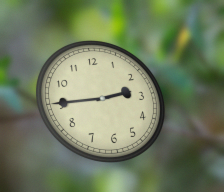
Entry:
2.45
